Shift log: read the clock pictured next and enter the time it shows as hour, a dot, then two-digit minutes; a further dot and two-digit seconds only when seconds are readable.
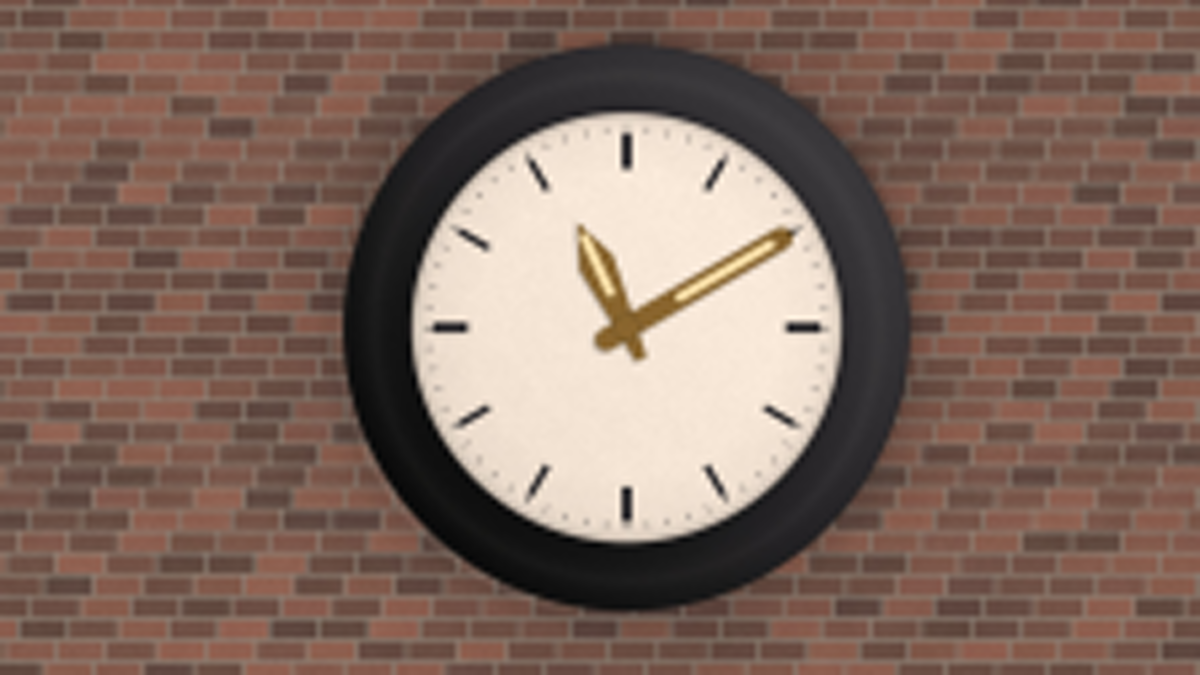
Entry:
11.10
